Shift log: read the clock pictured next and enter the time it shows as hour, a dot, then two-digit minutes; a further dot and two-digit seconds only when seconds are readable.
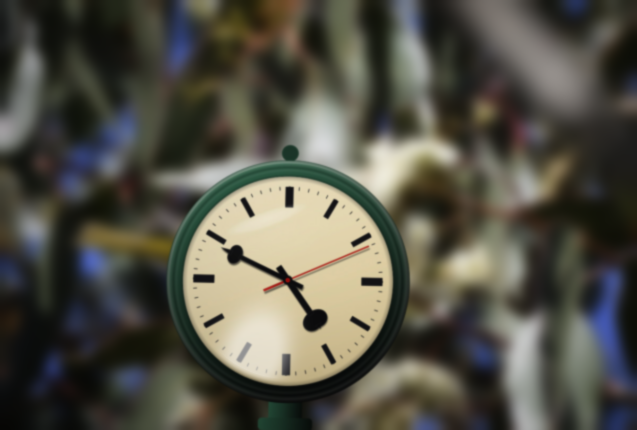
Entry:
4.49.11
